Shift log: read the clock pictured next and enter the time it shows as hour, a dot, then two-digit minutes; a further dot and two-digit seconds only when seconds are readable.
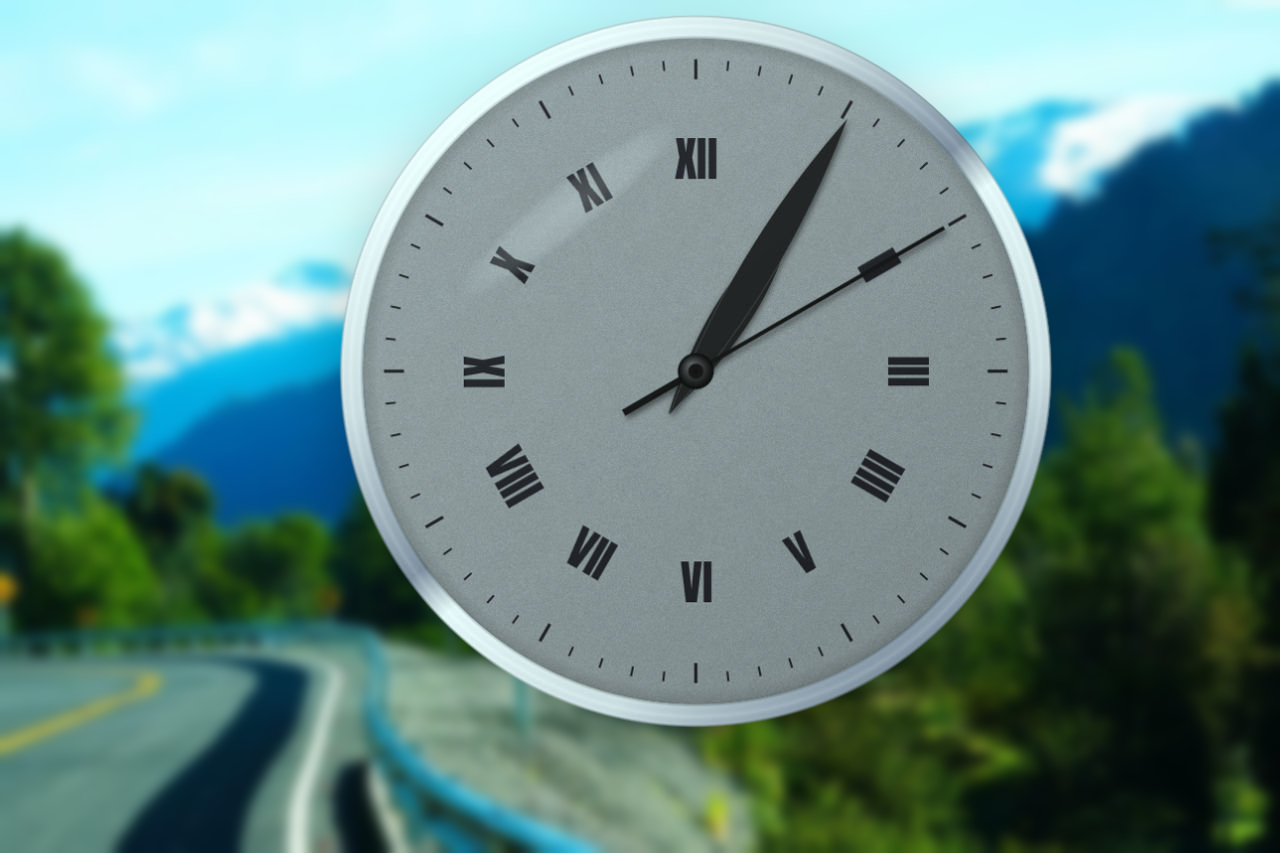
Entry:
1.05.10
